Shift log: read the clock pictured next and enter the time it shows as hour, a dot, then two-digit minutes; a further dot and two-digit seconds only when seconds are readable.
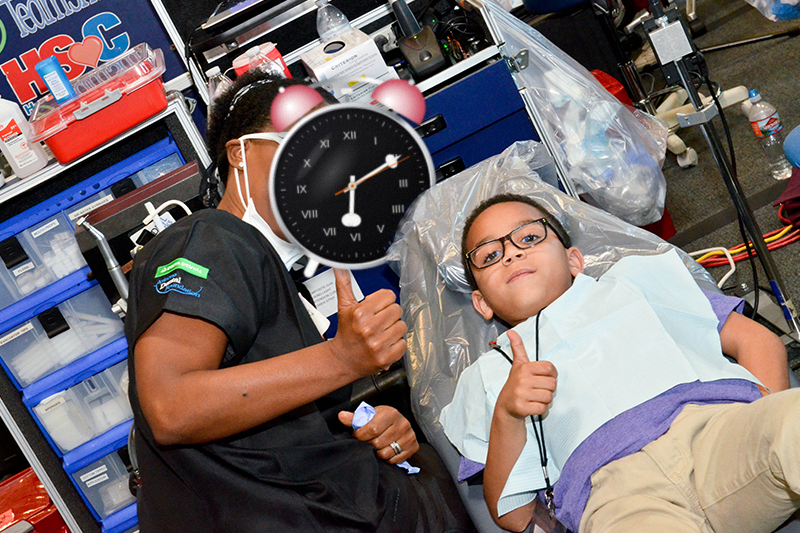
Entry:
6.10.11
